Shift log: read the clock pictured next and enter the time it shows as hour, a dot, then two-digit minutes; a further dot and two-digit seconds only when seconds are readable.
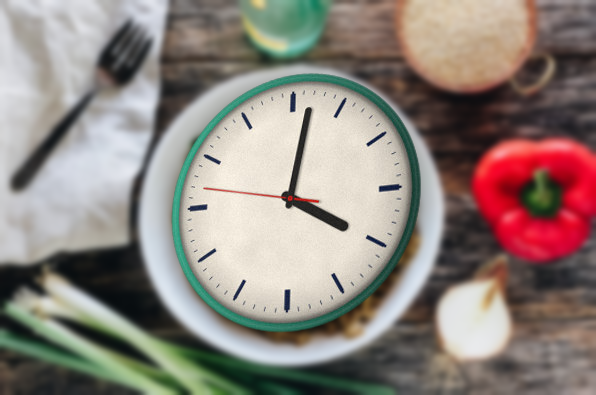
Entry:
4.01.47
